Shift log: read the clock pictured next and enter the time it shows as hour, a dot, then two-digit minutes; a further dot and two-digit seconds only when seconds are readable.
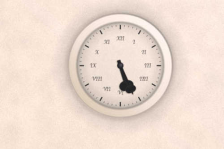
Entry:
5.26
